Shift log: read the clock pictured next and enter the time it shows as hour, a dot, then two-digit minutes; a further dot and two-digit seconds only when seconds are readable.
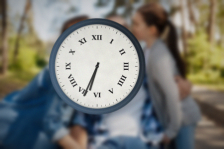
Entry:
6.34
